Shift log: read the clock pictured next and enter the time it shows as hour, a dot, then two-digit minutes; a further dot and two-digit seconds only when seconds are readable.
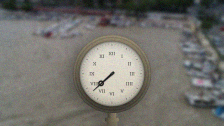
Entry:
7.38
